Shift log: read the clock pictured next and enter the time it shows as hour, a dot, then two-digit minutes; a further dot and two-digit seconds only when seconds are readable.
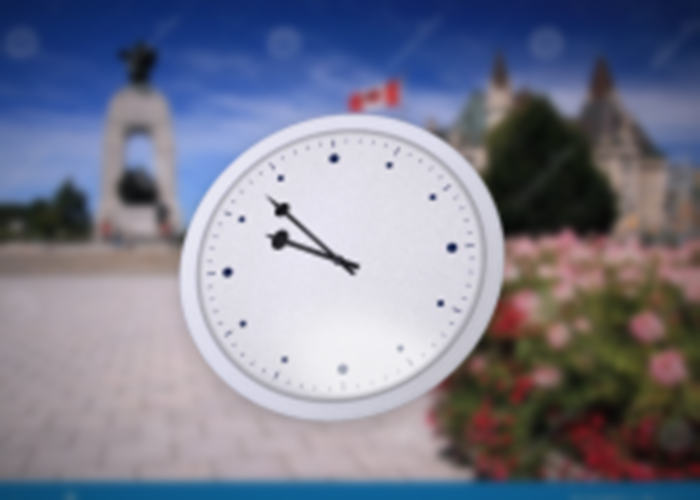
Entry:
9.53
